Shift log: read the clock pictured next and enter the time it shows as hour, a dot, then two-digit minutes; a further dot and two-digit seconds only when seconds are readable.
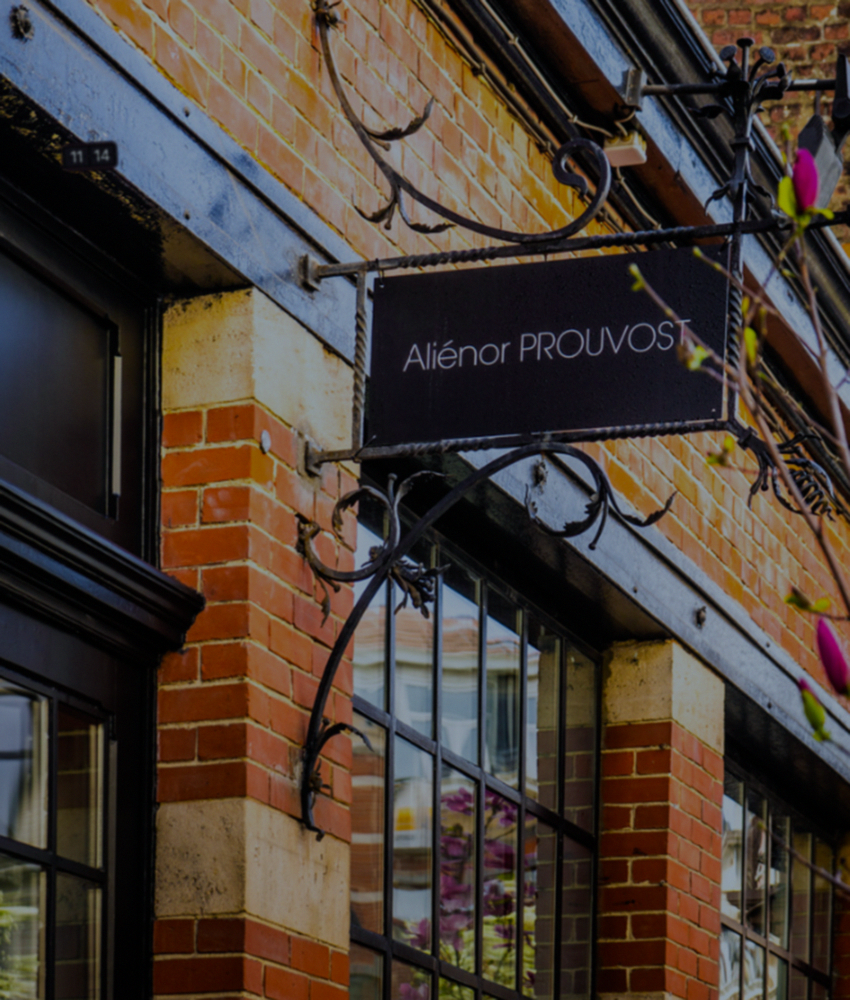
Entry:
11.14
